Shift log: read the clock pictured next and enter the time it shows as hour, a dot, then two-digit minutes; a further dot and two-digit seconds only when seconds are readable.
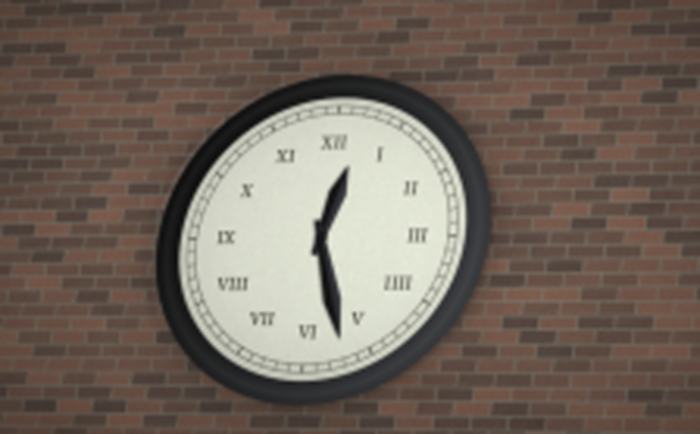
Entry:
12.27
